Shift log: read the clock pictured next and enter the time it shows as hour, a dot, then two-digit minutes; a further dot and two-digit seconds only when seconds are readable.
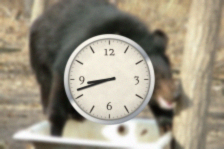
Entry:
8.42
